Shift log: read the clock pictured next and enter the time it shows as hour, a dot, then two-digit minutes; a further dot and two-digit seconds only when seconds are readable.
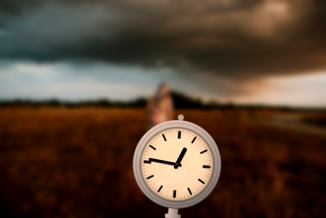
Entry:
12.46
